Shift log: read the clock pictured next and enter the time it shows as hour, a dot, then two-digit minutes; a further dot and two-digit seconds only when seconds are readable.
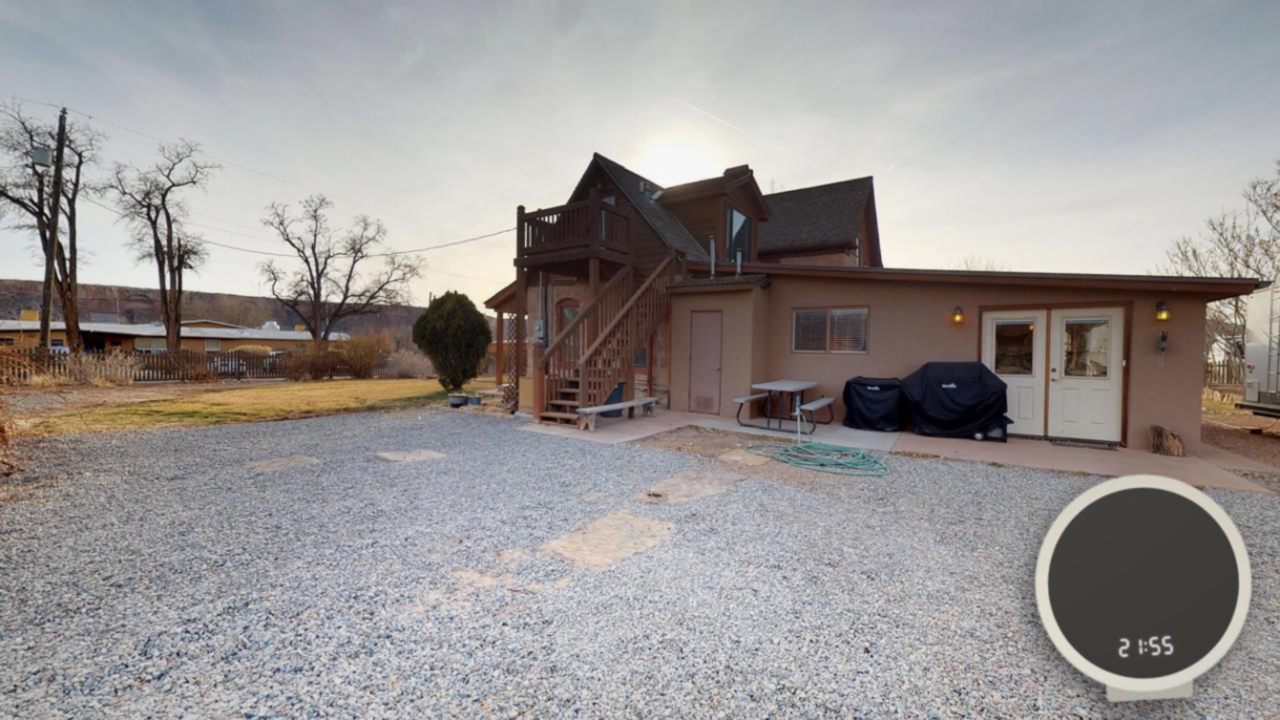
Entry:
21.55
